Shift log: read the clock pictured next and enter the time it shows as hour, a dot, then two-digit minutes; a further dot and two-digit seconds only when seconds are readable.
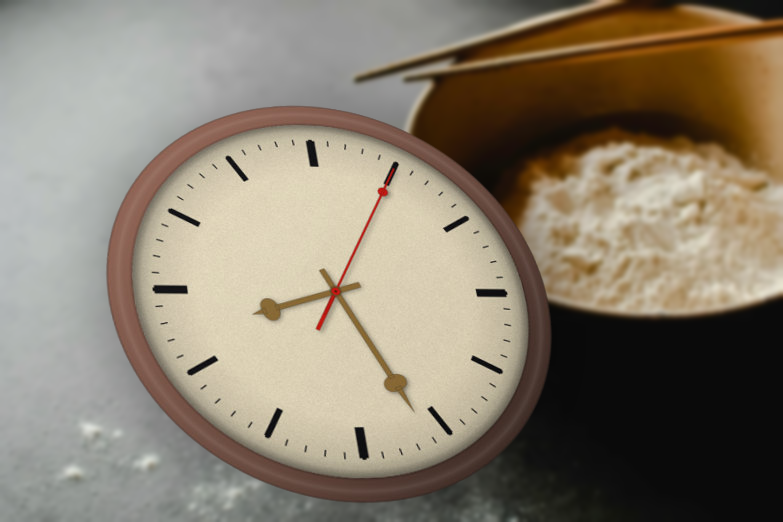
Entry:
8.26.05
